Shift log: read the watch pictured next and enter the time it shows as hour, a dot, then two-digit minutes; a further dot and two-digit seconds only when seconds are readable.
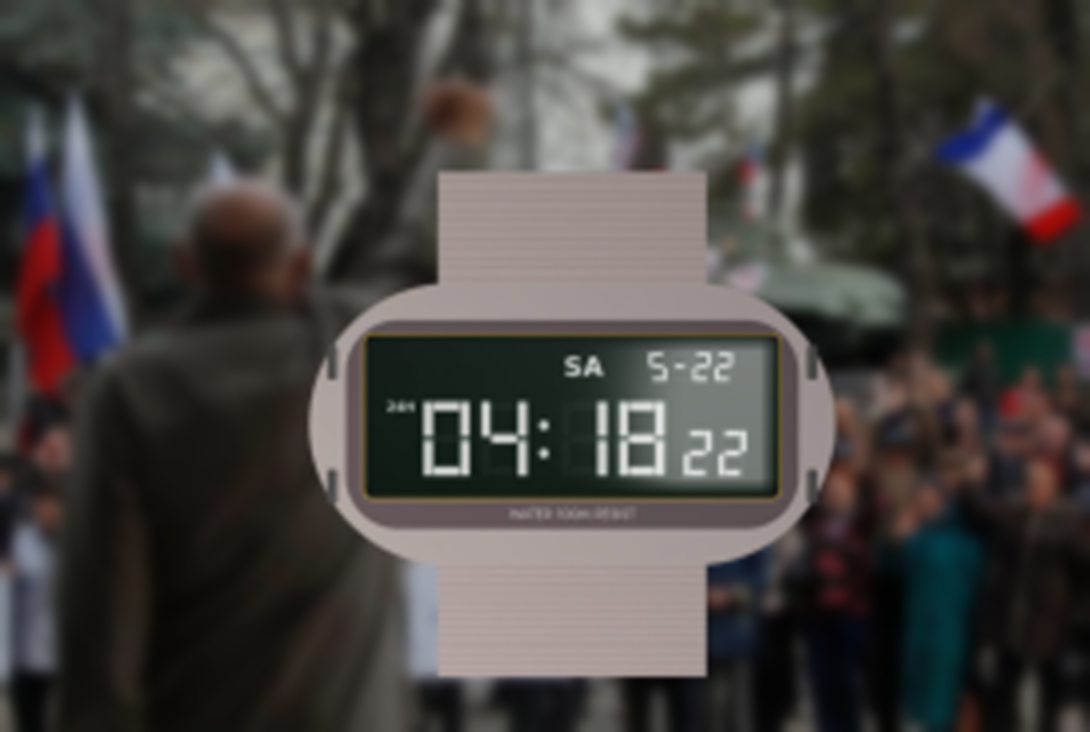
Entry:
4.18.22
